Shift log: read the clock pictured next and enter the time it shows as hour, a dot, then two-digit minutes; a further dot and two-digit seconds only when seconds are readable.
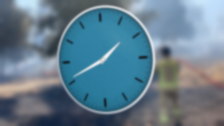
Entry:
1.41
